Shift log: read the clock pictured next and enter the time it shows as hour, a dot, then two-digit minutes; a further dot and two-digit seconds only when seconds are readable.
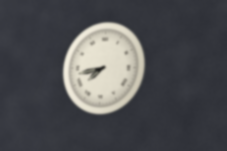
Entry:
7.43
